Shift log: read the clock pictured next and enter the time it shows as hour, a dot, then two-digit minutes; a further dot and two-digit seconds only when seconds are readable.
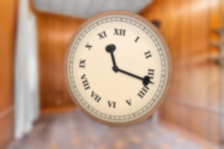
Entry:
11.17
